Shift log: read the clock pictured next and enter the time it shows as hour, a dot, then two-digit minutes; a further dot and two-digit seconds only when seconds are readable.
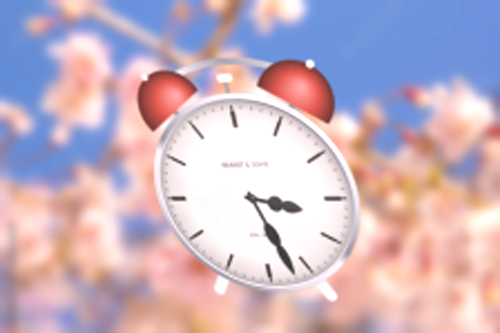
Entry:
3.27
